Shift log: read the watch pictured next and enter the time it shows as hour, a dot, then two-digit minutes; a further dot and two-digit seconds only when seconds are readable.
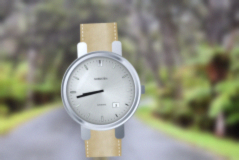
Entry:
8.43
